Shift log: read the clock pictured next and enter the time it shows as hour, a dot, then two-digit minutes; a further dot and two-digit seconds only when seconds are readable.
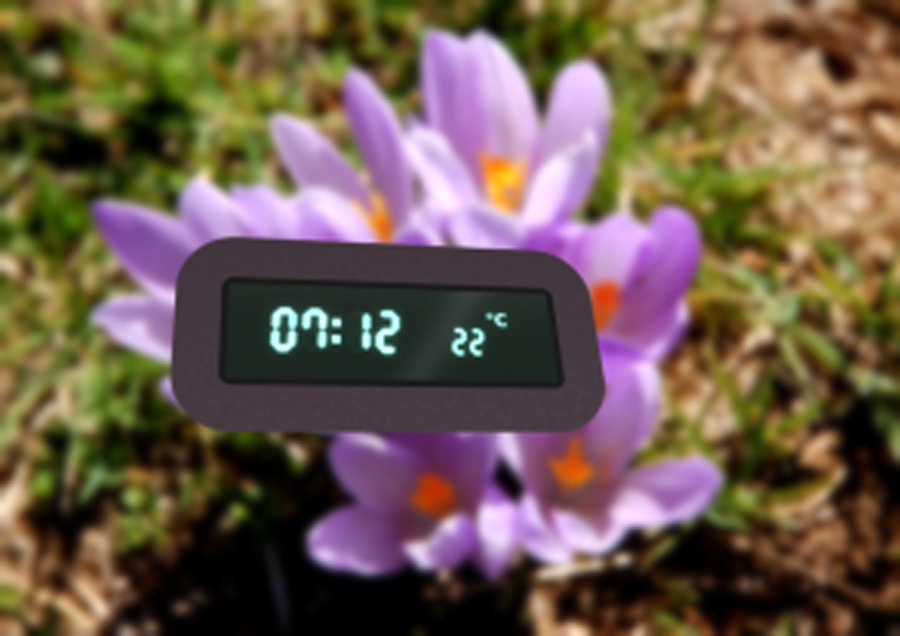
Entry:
7.12
